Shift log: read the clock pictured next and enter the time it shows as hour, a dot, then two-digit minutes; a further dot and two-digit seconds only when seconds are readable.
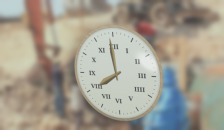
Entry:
7.59
